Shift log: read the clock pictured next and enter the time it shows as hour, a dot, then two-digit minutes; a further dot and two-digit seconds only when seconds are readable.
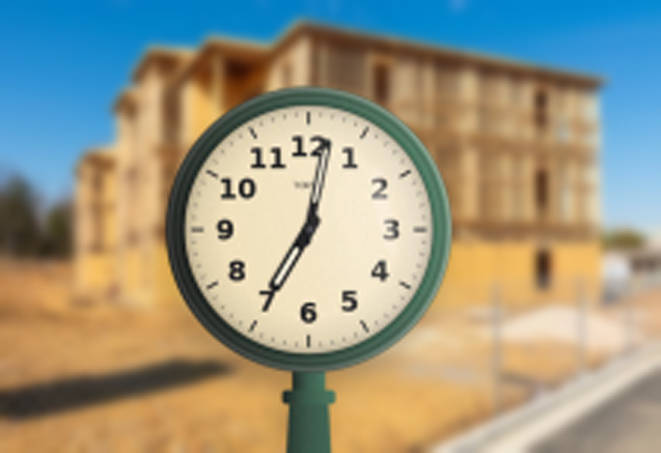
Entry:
7.02
